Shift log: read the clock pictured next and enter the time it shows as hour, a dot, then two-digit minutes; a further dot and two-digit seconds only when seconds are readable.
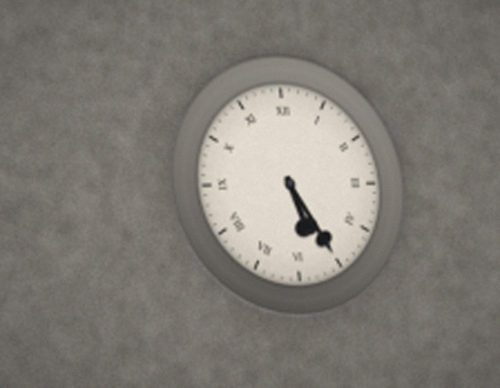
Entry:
5.25
